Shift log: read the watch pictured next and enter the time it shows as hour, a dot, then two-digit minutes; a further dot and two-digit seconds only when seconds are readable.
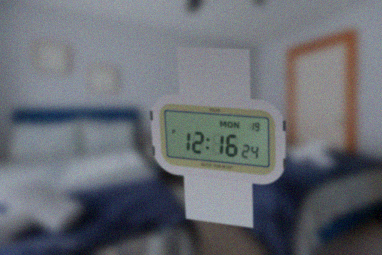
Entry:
12.16.24
